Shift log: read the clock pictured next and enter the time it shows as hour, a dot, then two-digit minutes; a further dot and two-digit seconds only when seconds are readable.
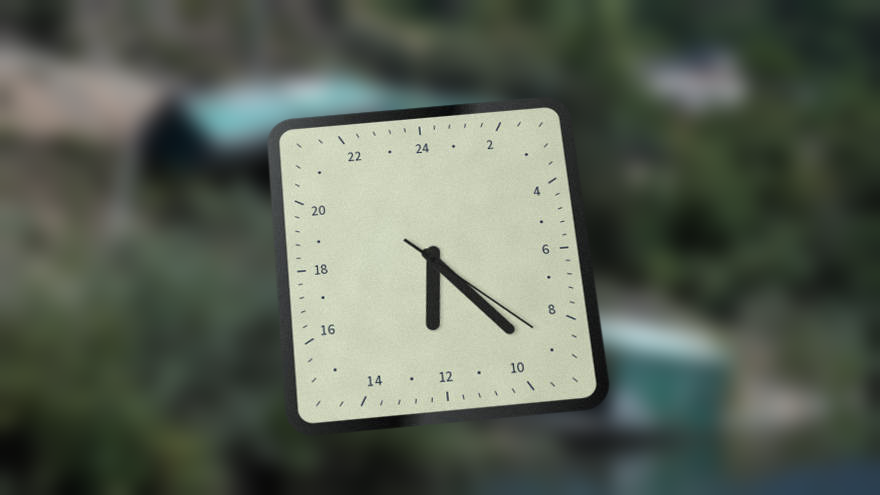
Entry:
12.23.22
